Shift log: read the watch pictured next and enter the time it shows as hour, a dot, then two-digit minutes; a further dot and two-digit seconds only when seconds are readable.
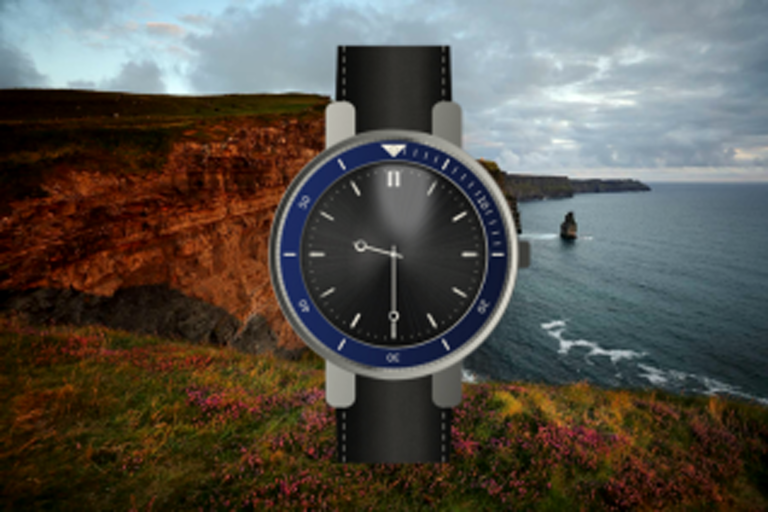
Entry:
9.30
